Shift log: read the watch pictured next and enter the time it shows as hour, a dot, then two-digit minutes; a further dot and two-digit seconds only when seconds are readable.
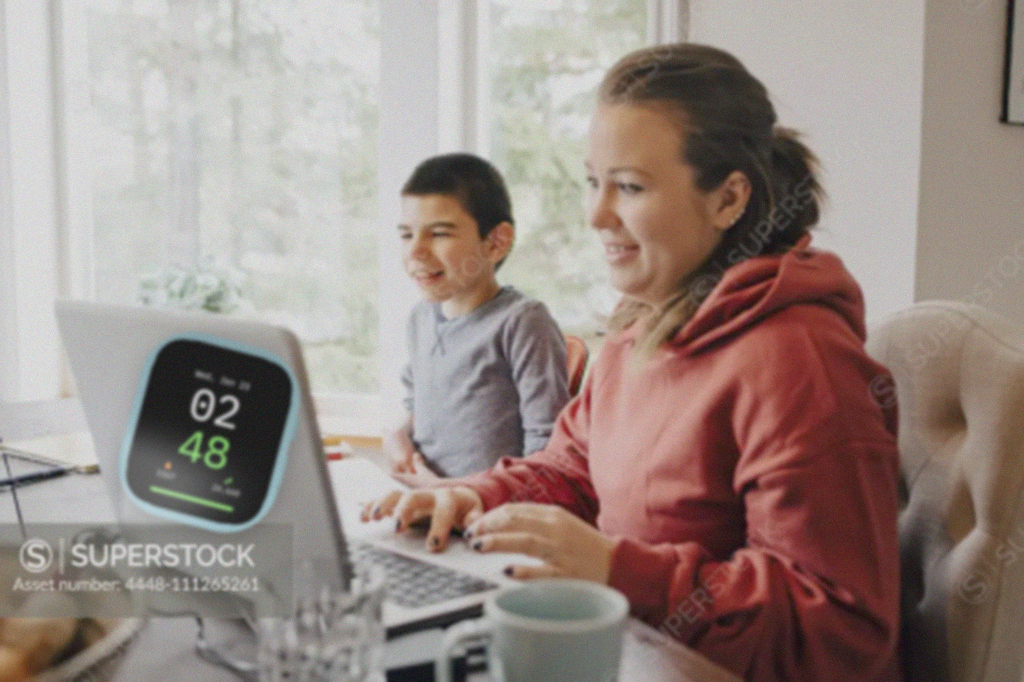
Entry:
2.48
